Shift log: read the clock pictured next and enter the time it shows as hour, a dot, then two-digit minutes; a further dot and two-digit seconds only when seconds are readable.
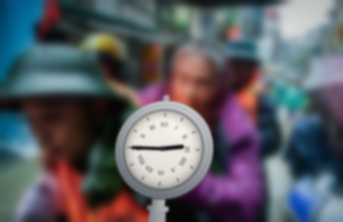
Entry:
2.45
